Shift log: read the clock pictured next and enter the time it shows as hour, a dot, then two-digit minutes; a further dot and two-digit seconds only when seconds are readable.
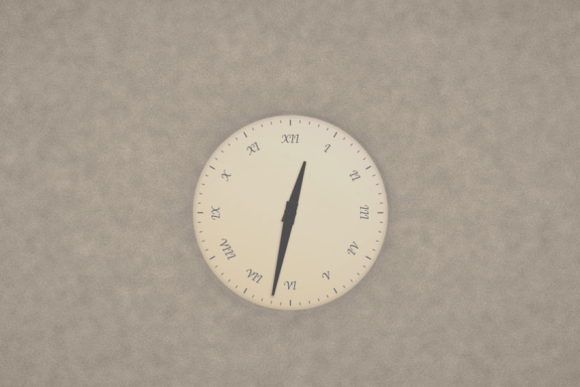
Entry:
12.32
